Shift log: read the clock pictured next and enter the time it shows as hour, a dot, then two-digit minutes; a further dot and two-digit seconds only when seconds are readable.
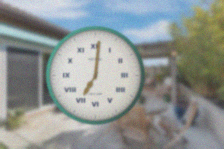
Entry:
7.01
